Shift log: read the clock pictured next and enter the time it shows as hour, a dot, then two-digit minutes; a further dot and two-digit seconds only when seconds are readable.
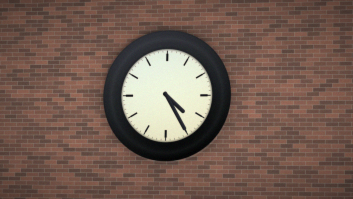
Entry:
4.25
